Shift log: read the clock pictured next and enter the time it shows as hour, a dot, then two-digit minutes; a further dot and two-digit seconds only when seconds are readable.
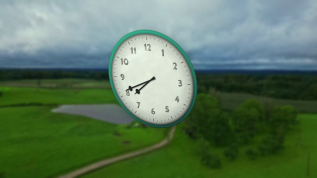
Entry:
7.41
